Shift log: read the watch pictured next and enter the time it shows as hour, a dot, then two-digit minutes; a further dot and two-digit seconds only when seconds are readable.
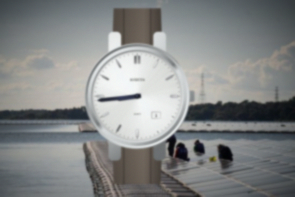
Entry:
8.44
